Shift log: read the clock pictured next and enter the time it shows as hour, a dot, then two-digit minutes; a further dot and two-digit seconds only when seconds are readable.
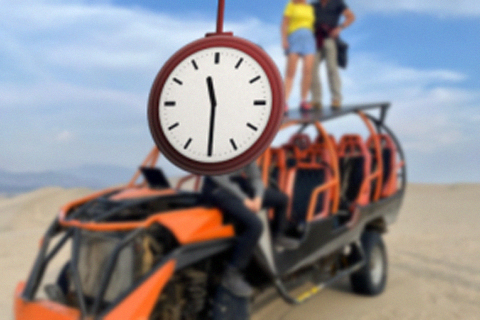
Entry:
11.30
